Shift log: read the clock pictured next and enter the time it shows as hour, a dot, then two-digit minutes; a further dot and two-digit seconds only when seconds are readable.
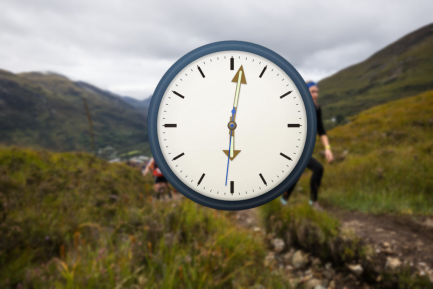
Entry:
6.01.31
